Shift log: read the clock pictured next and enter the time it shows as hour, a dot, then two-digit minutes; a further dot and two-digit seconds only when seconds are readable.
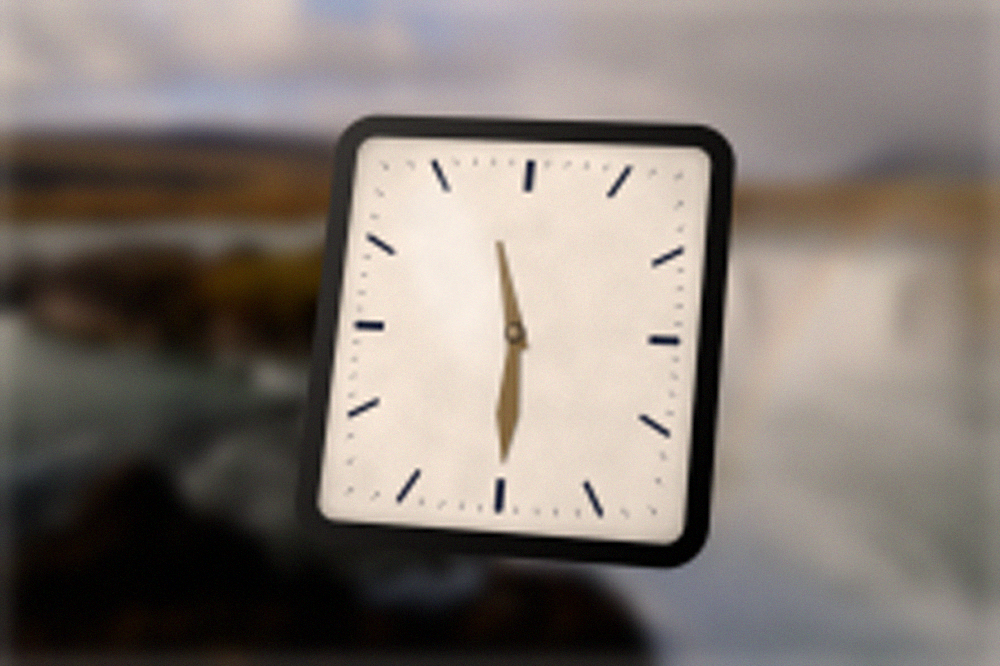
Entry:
11.30
